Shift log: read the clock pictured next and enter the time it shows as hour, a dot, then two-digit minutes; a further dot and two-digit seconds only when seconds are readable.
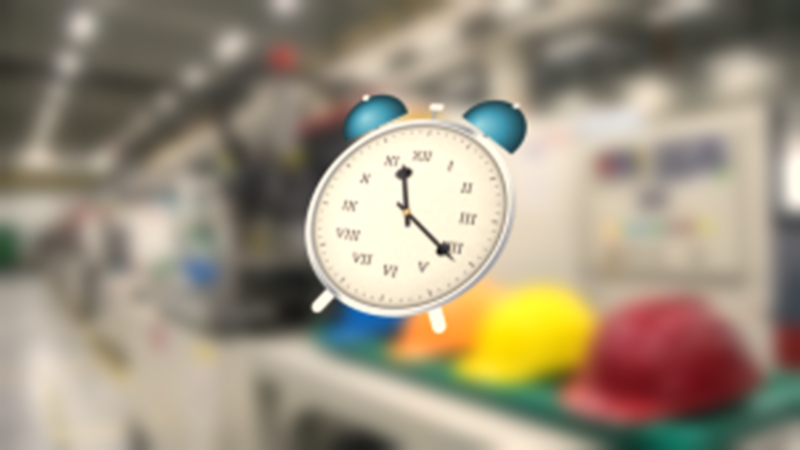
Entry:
11.21
